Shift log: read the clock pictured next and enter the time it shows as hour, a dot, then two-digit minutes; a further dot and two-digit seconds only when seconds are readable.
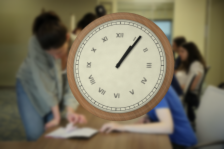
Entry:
1.06
